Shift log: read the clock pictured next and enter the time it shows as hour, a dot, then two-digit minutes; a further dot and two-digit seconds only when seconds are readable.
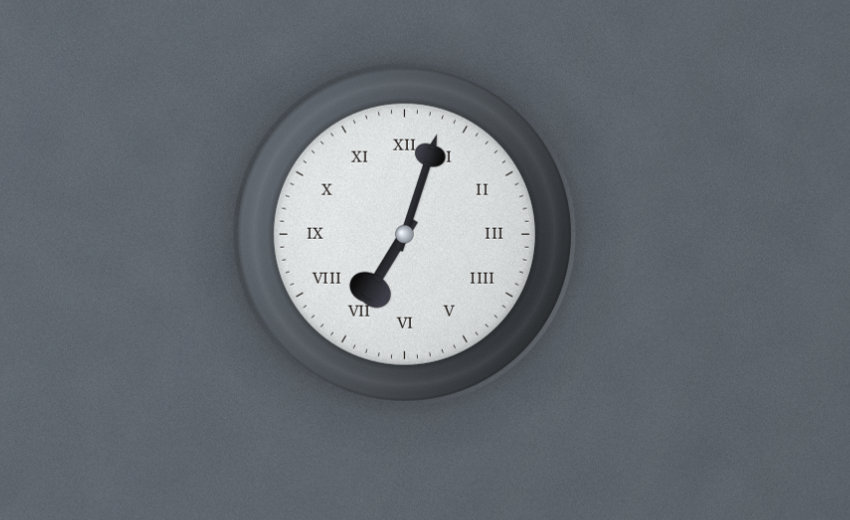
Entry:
7.03
